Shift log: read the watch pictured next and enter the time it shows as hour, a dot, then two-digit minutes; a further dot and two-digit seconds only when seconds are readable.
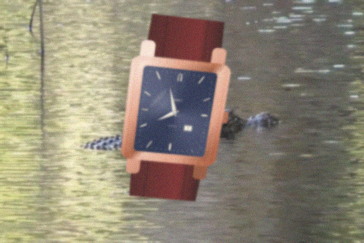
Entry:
7.57
